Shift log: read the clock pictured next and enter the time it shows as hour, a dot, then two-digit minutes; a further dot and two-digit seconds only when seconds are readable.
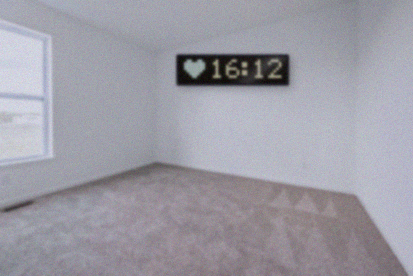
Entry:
16.12
